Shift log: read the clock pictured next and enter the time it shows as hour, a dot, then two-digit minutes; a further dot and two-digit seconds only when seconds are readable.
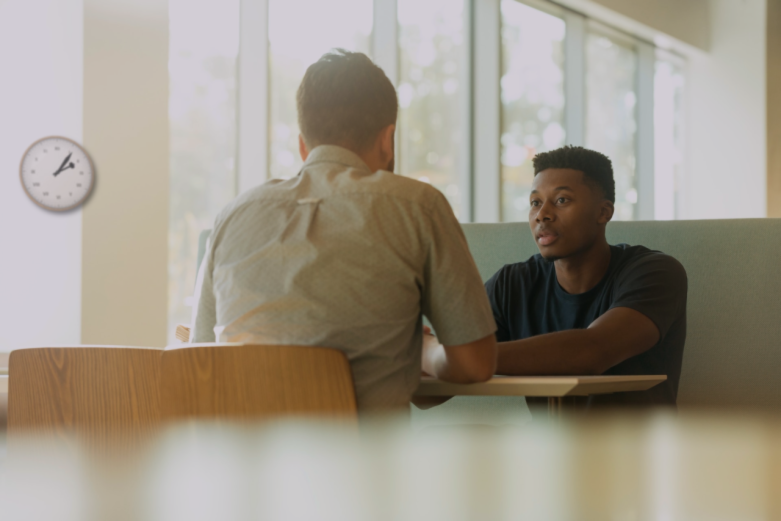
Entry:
2.06
